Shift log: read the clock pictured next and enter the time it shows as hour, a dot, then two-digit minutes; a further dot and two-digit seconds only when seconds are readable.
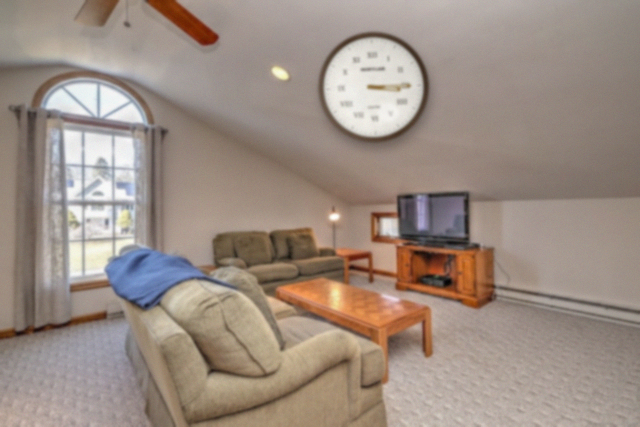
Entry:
3.15
